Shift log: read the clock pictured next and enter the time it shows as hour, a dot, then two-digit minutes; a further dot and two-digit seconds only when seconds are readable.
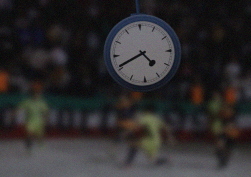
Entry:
4.41
